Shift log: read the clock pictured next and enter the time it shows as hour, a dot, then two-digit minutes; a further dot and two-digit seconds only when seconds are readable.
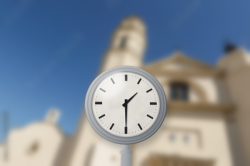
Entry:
1.30
